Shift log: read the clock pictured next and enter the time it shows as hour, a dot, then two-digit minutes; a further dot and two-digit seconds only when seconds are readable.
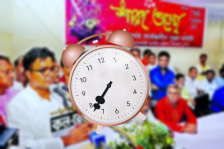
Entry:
7.38
